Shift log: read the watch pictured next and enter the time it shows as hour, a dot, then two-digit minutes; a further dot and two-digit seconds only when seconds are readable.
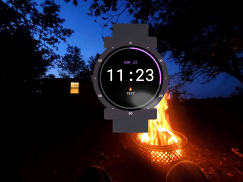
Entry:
11.23
